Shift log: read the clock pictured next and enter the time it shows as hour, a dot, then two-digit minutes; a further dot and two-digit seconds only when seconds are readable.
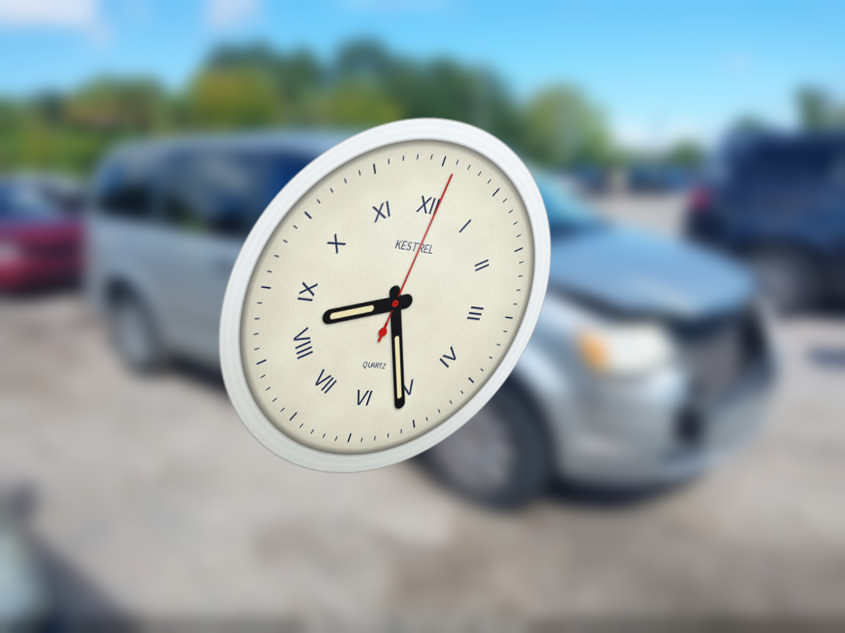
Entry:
8.26.01
